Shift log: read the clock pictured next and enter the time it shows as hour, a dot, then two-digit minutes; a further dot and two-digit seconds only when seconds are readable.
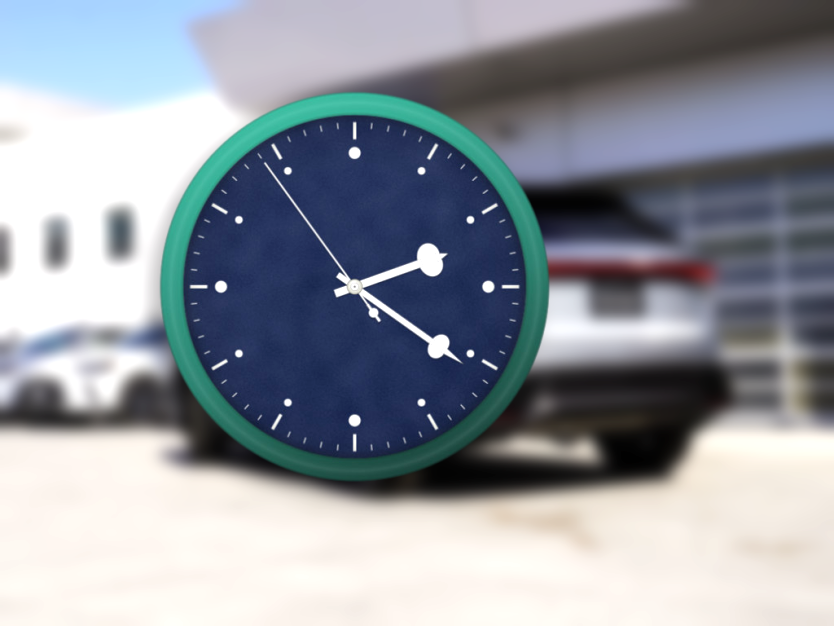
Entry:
2.20.54
